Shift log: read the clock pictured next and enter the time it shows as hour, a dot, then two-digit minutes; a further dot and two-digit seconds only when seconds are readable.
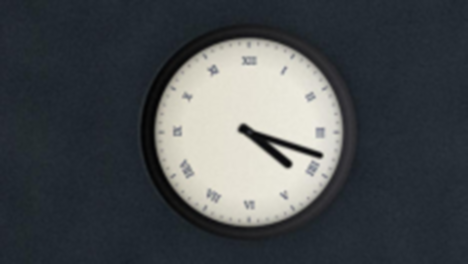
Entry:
4.18
